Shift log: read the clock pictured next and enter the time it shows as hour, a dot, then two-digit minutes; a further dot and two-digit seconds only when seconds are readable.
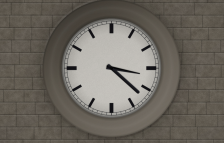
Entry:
3.22
